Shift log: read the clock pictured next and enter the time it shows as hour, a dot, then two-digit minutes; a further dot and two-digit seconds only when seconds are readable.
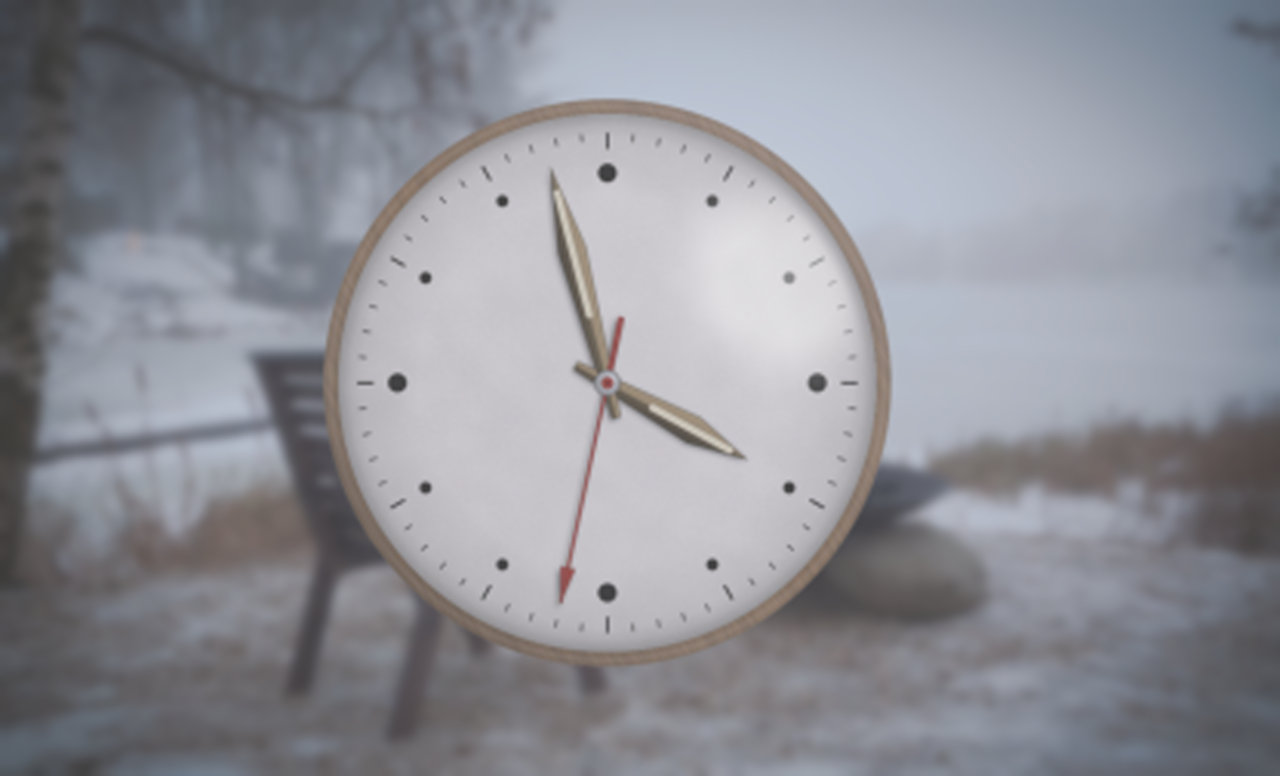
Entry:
3.57.32
